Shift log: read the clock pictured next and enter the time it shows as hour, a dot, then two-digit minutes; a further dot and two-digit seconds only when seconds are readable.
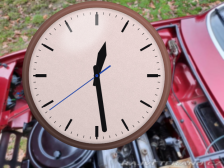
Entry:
12.28.39
